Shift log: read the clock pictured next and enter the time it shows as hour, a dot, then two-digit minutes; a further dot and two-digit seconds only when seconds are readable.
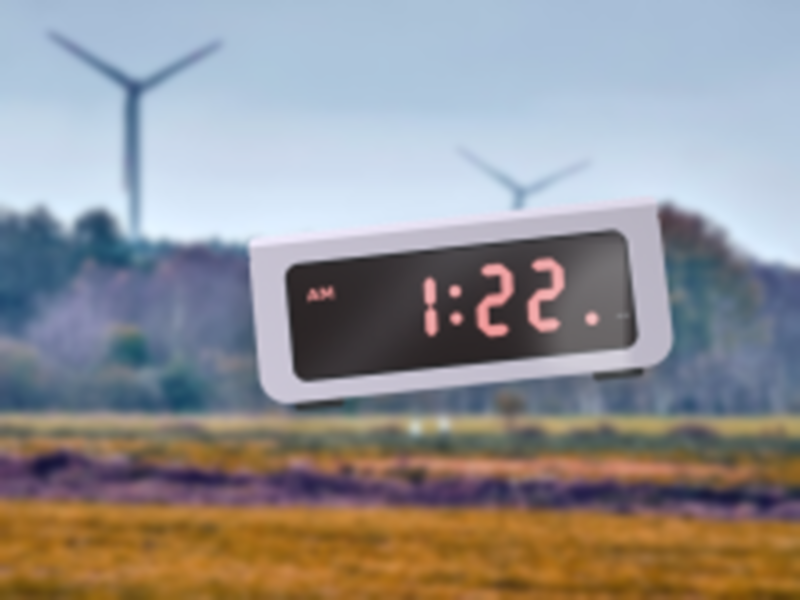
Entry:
1.22
